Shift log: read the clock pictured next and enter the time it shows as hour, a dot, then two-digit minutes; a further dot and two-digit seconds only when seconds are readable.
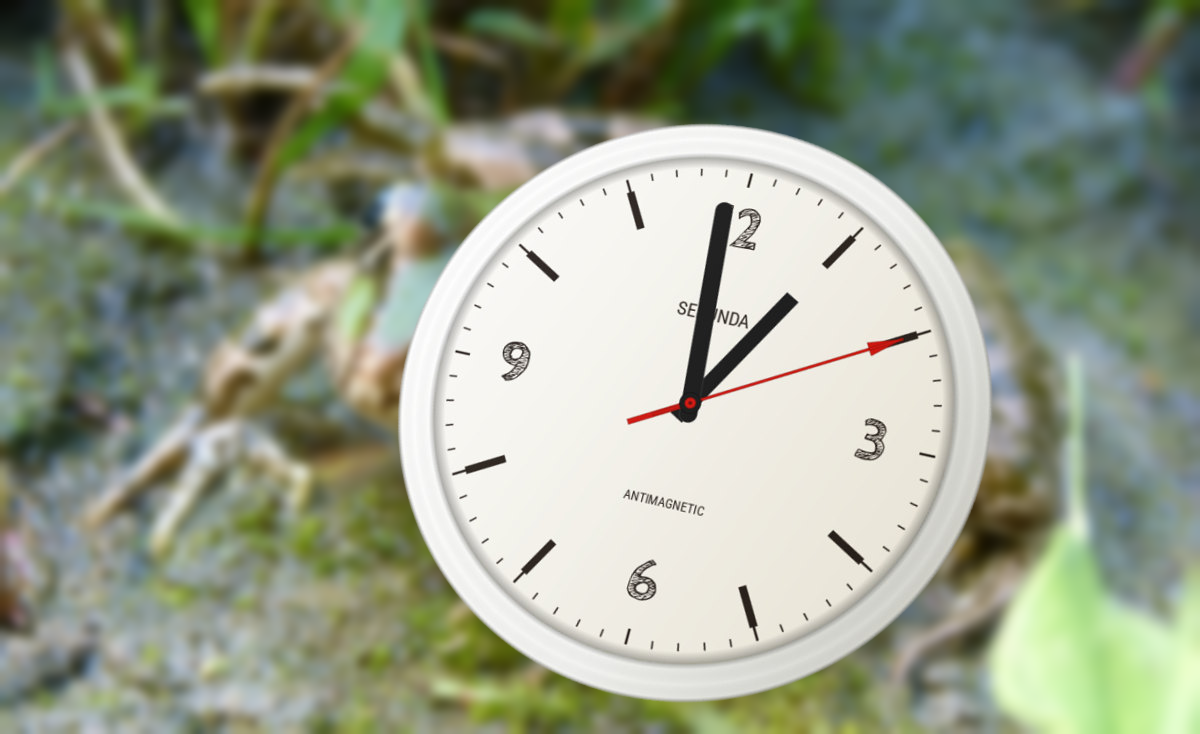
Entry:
12.59.10
